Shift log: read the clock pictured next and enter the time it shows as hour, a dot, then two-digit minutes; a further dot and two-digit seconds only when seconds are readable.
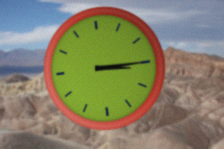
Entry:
3.15
